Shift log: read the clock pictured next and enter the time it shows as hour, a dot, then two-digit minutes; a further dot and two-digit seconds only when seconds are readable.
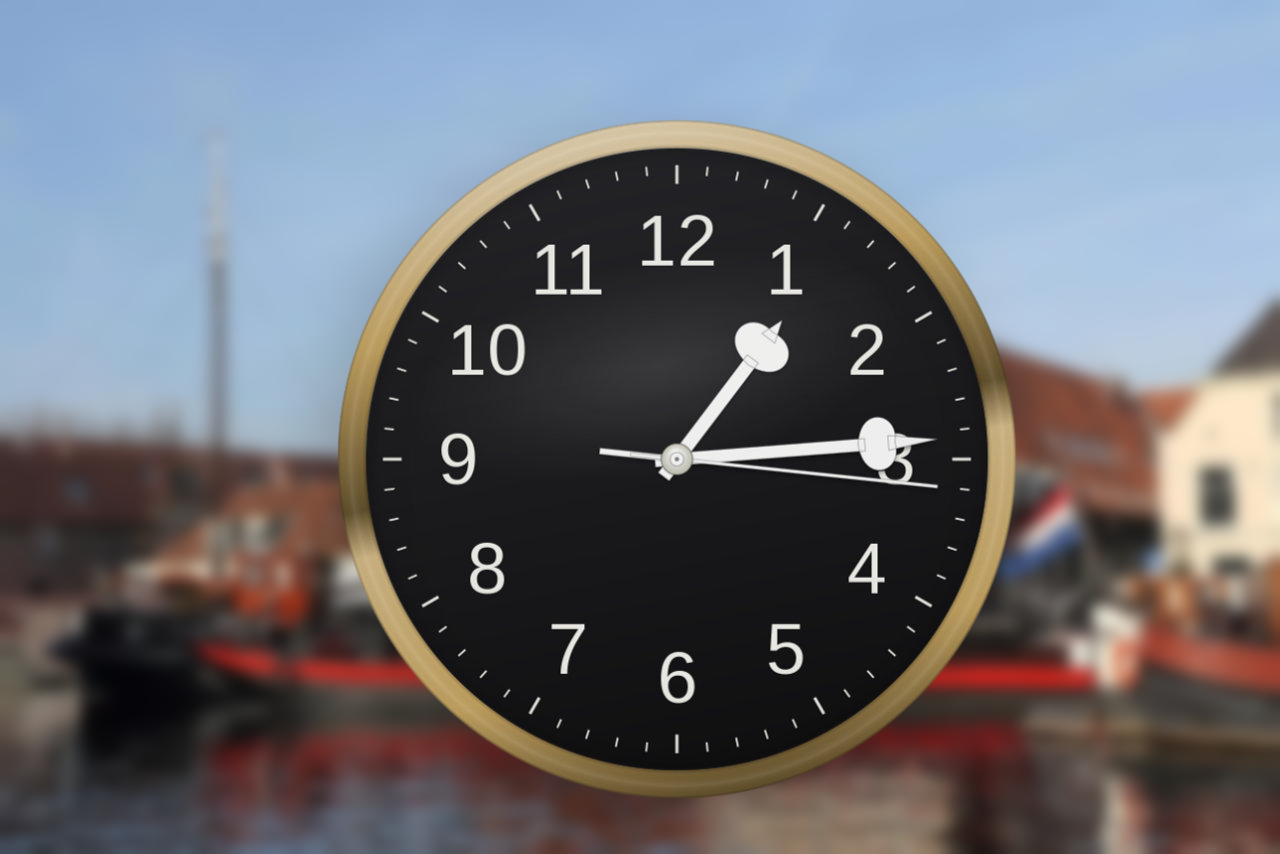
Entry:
1.14.16
